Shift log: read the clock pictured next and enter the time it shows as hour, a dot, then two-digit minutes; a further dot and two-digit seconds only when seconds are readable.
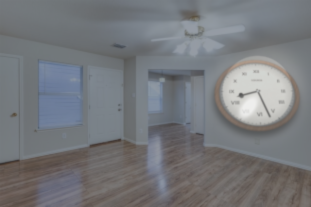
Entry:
8.27
